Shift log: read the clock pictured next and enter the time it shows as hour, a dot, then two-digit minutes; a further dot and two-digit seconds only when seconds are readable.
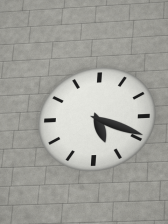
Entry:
5.19
